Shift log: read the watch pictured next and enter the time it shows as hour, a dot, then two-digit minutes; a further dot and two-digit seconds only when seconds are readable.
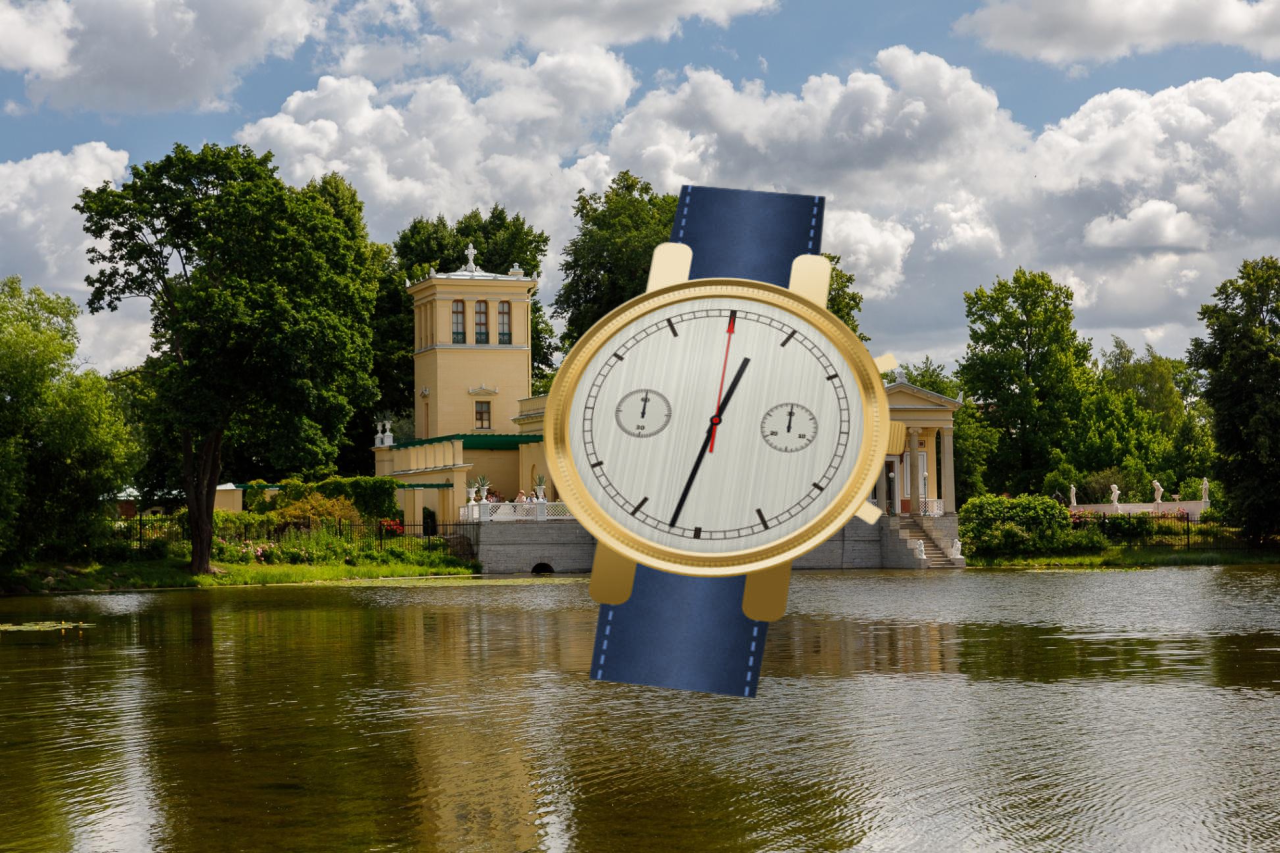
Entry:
12.32
